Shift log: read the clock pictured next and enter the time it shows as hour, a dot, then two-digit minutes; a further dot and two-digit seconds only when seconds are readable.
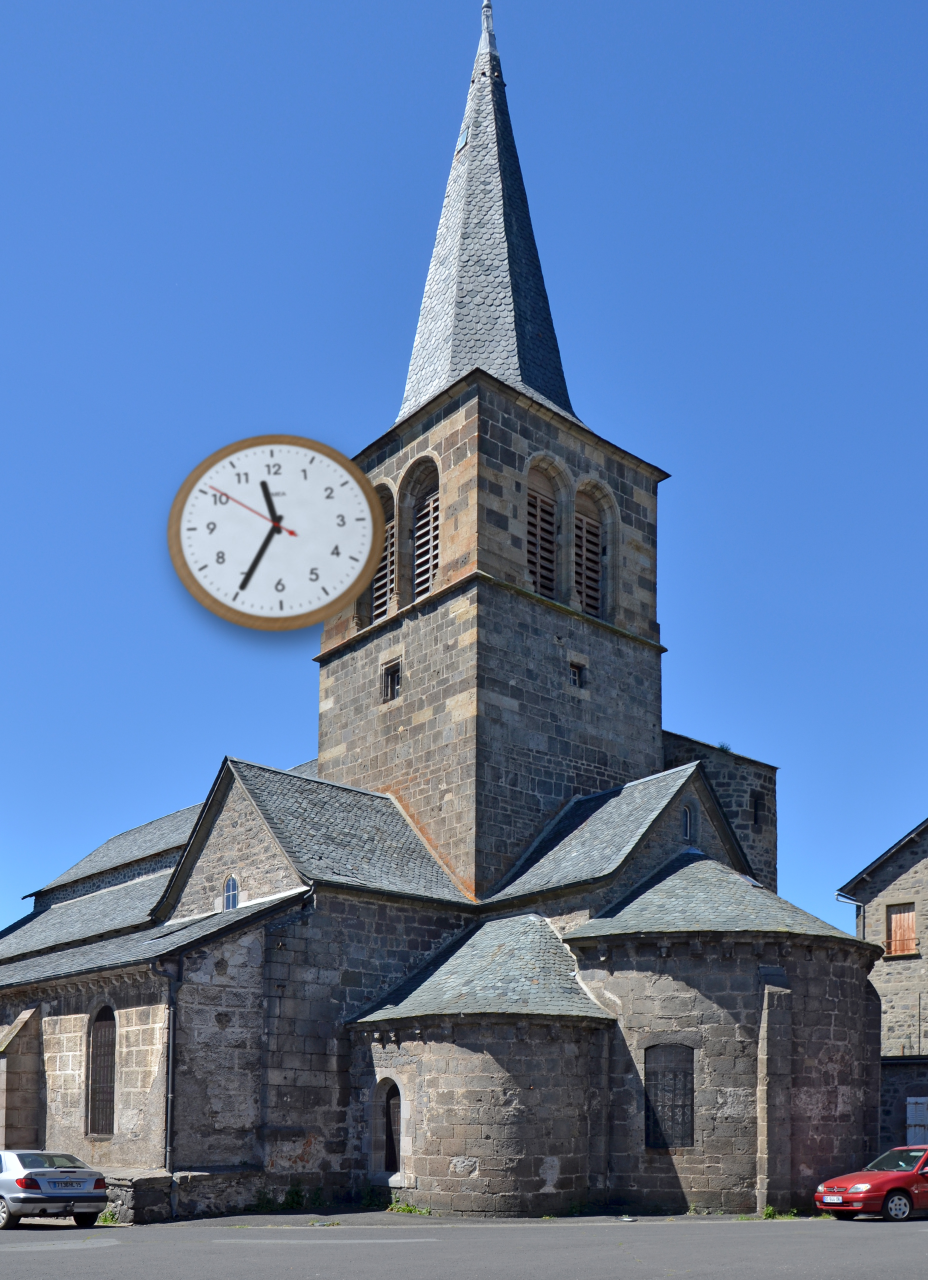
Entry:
11.34.51
